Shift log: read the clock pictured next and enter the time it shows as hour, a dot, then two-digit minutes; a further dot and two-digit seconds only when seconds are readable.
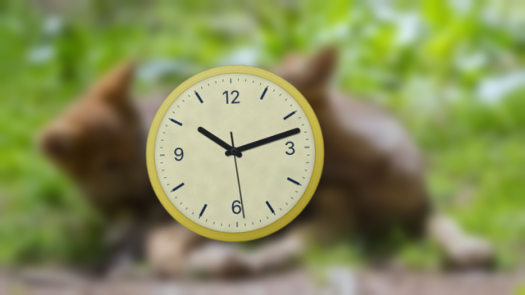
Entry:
10.12.29
